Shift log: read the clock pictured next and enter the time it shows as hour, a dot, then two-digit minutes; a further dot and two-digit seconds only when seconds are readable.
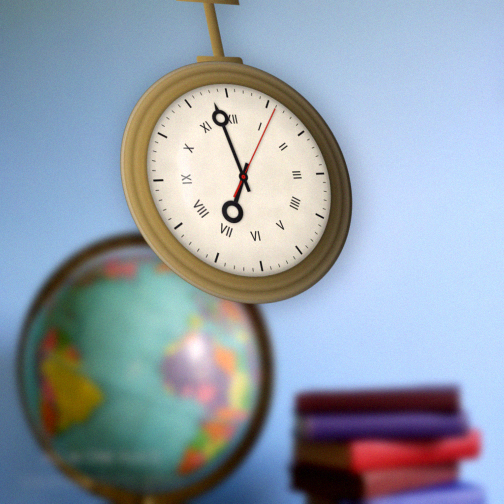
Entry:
6.58.06
